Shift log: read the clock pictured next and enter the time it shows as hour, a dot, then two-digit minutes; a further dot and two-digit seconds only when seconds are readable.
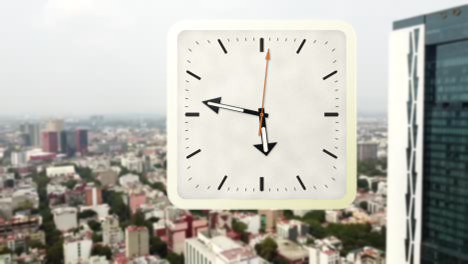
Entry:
5.47.01
